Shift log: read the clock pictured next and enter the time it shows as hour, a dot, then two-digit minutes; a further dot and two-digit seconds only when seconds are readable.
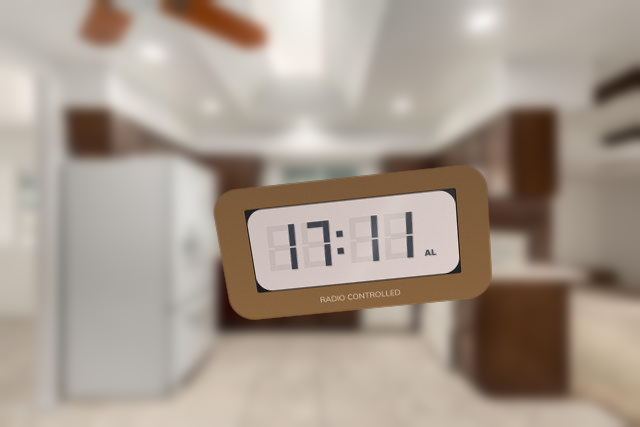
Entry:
17.11
